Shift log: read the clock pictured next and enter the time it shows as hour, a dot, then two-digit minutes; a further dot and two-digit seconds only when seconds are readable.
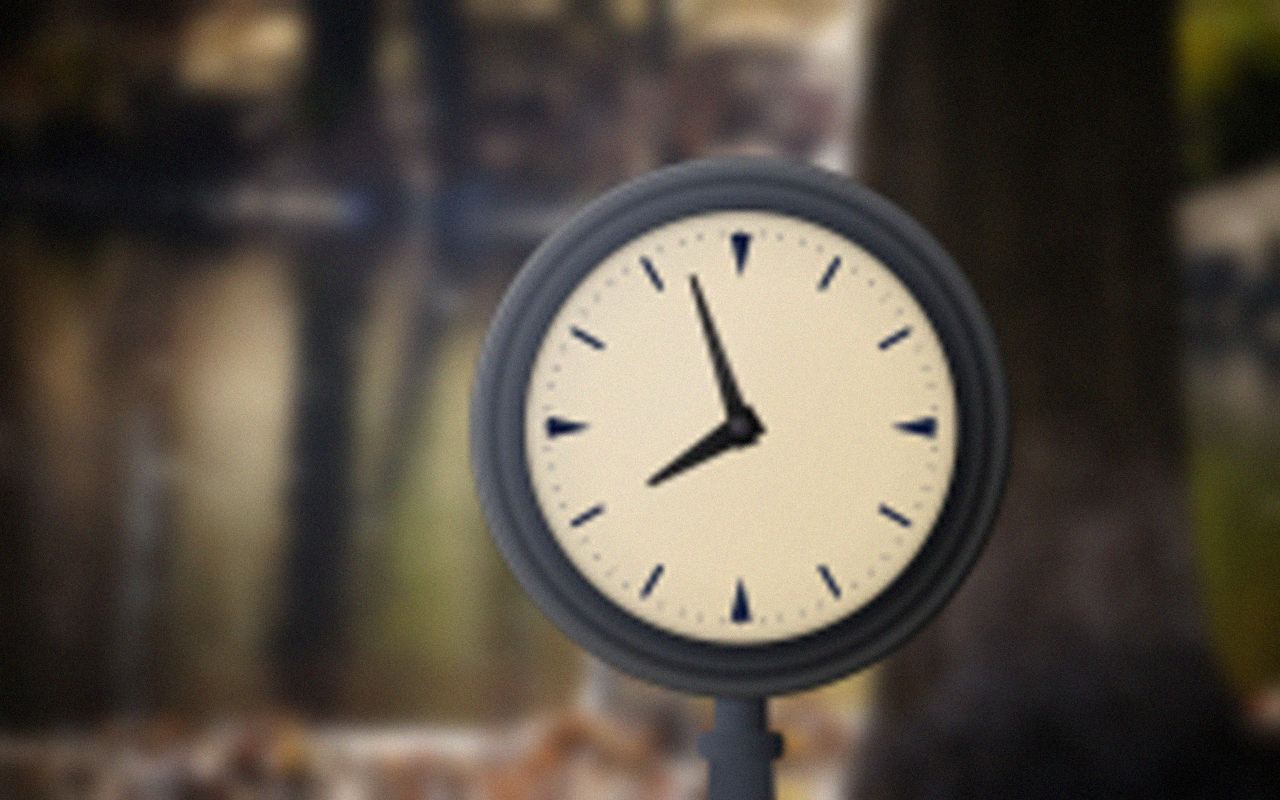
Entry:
7.57
